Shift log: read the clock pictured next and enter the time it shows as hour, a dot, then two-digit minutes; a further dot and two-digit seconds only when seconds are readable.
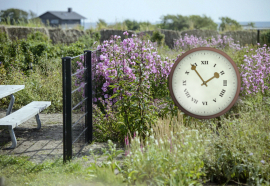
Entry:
1.54
